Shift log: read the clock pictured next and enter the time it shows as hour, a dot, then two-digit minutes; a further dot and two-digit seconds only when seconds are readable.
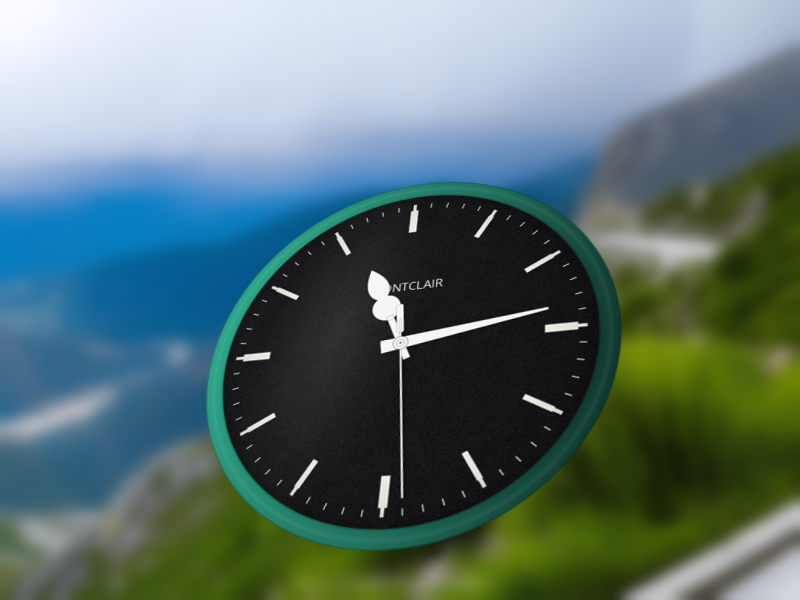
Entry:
11.13.29
